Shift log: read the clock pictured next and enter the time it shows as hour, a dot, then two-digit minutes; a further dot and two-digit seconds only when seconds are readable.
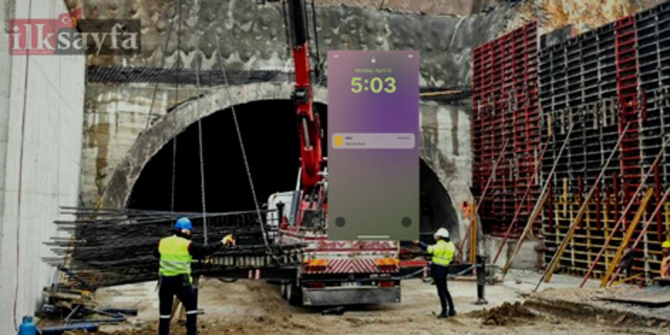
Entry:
5.03
